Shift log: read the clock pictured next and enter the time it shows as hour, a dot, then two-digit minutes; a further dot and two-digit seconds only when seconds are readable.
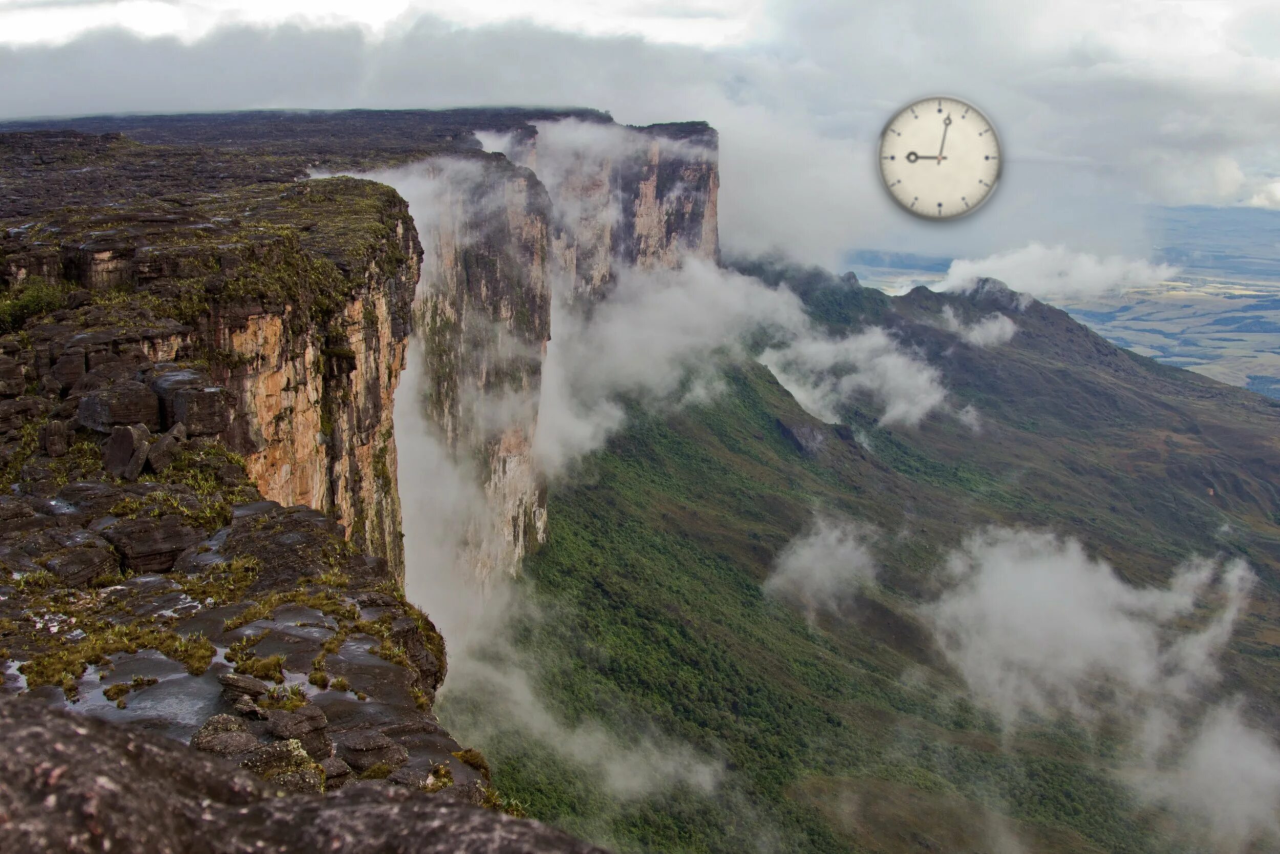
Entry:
9.02
